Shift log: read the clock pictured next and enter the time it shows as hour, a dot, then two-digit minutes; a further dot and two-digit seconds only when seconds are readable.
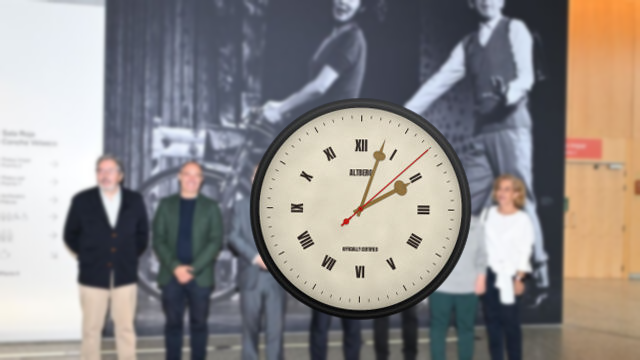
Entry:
2.03.08
